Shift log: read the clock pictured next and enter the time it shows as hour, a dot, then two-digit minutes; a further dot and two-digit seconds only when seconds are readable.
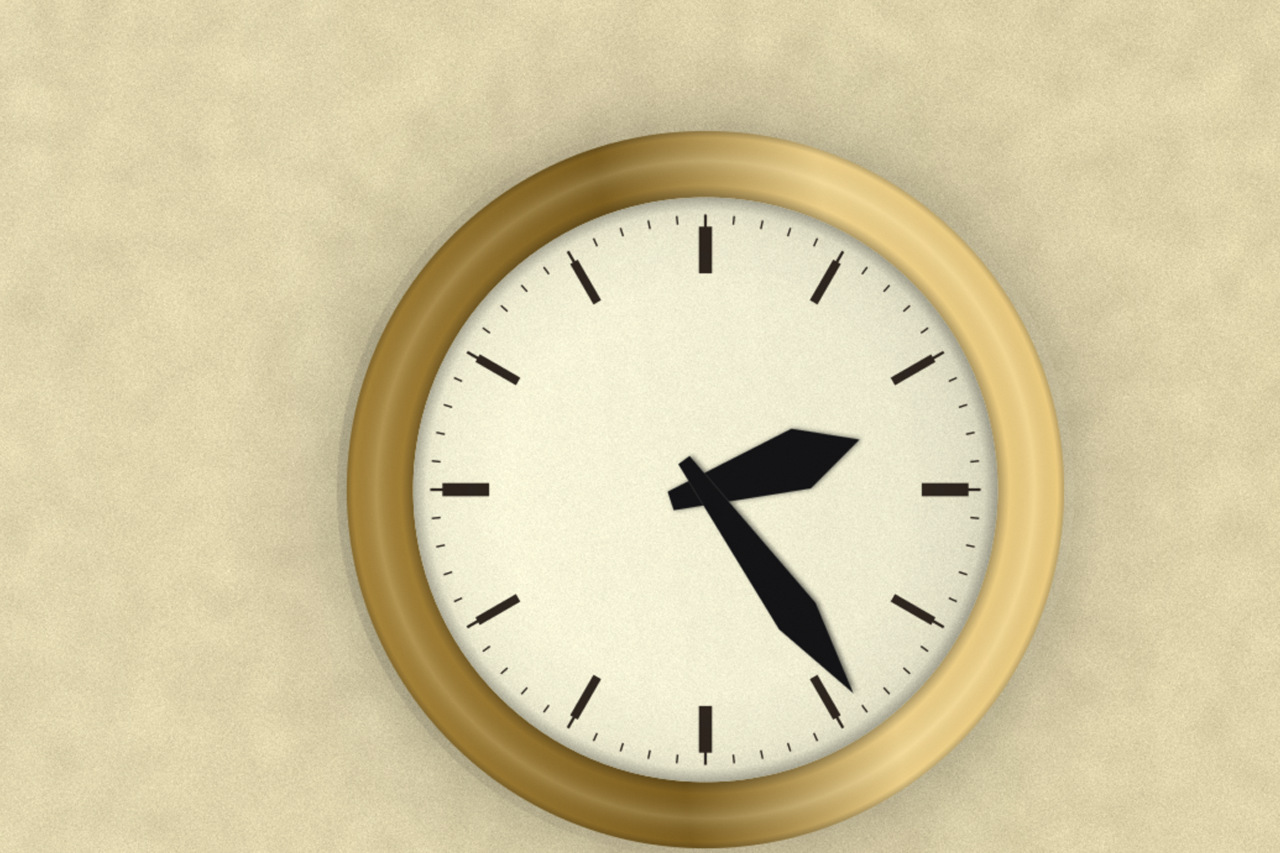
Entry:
2.24
